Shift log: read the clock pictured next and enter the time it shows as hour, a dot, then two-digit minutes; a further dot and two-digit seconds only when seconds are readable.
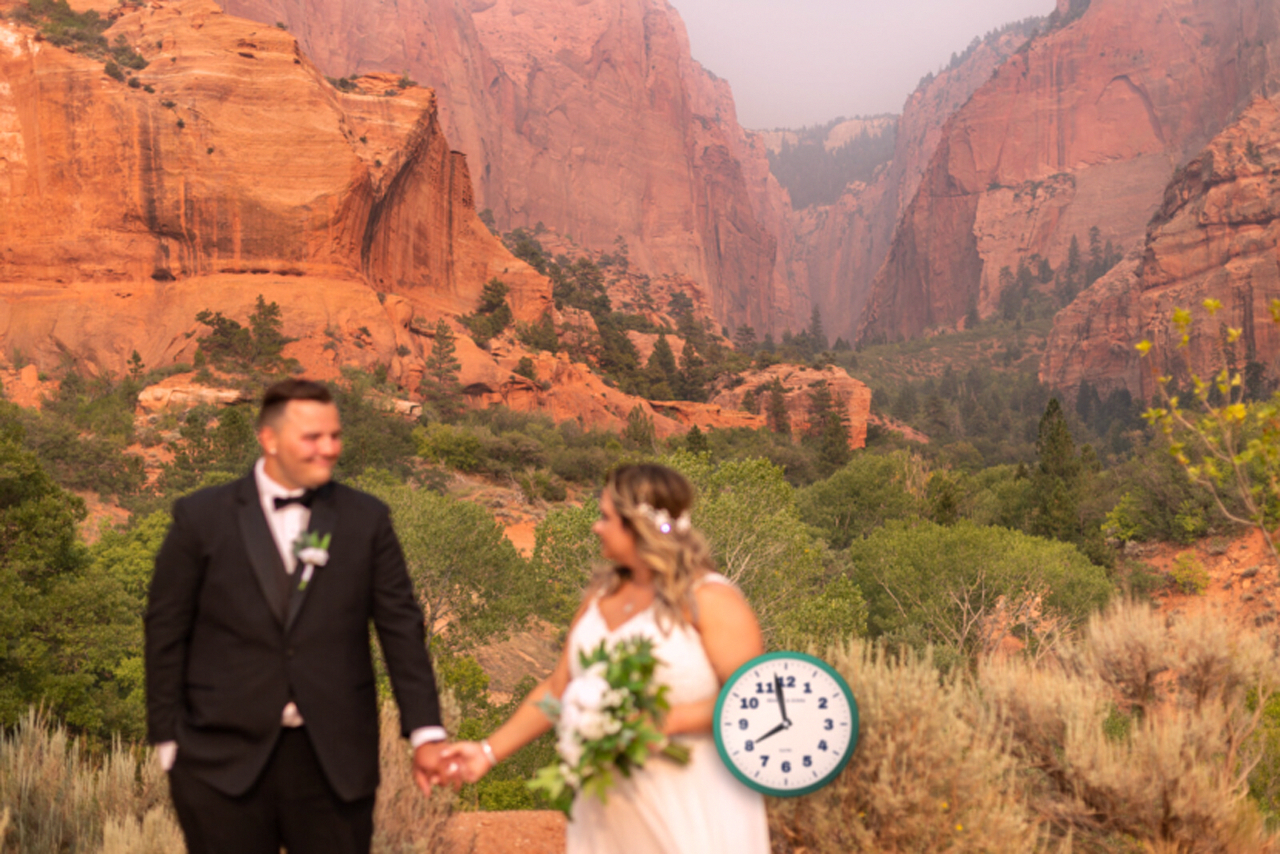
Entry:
7.58
